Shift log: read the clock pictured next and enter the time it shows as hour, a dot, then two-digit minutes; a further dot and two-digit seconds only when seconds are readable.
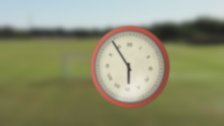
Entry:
5.54
